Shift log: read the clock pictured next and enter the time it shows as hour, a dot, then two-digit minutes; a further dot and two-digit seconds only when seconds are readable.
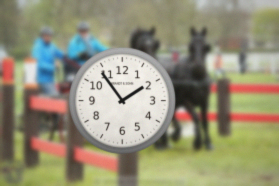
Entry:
1.54
